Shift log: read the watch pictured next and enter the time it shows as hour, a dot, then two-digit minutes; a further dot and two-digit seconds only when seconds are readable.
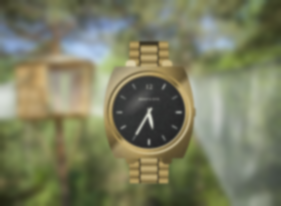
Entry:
5.35
